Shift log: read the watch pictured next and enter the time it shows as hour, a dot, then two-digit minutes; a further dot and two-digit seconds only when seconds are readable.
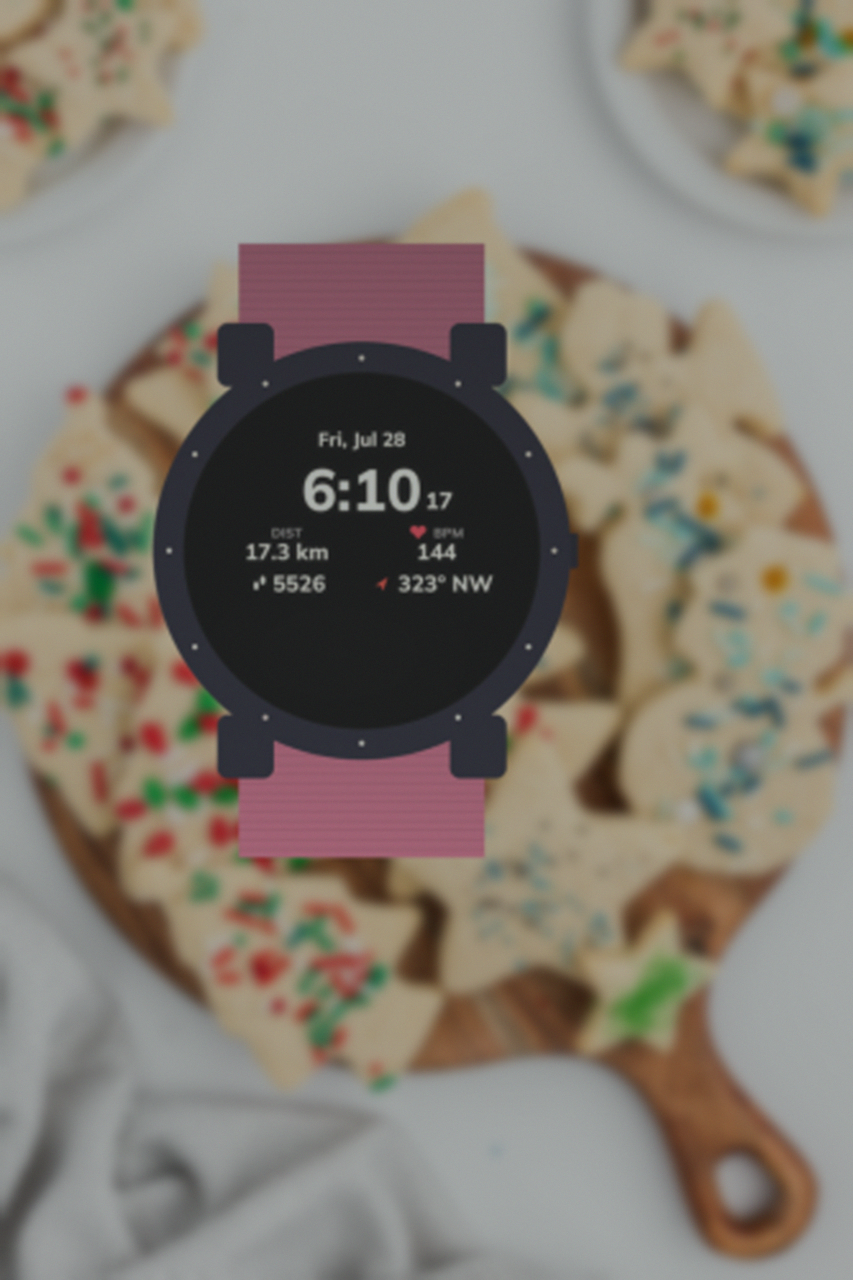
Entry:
6.10.17
